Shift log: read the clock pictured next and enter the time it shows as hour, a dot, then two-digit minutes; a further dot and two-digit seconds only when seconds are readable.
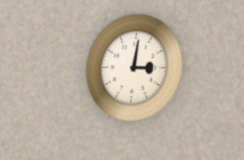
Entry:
3.01
